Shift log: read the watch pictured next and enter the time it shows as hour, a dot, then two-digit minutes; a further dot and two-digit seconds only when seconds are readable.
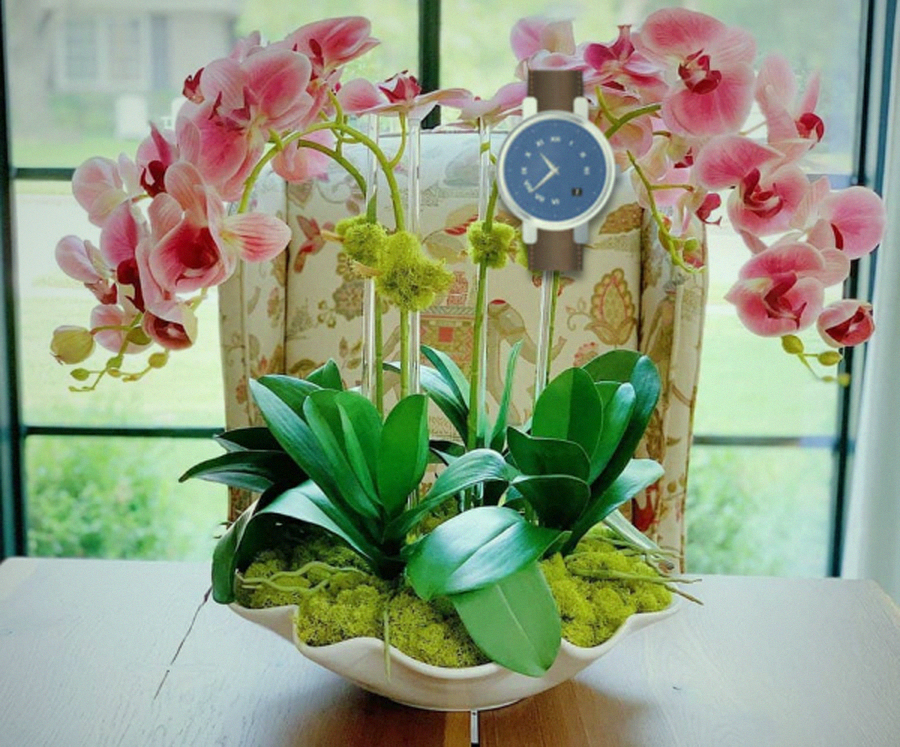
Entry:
10.38
